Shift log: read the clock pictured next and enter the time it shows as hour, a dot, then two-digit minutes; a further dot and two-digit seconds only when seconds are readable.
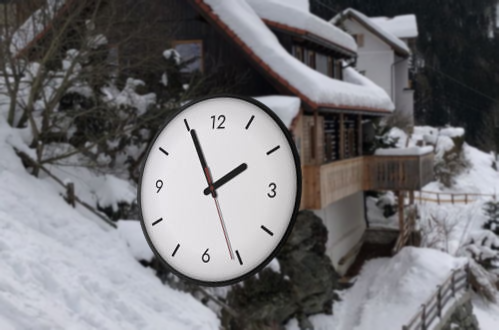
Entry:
1.55.26
